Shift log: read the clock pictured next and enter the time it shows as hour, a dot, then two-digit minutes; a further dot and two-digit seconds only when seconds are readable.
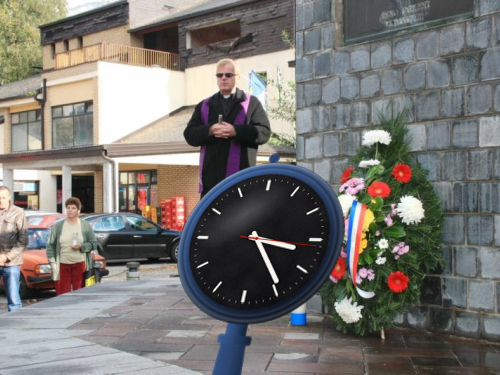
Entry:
3.24.16
